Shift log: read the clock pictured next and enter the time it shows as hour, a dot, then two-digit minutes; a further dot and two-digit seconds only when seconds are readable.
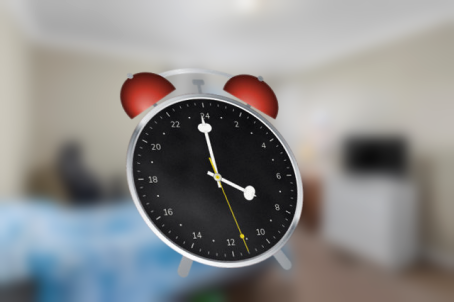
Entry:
7.59.28
